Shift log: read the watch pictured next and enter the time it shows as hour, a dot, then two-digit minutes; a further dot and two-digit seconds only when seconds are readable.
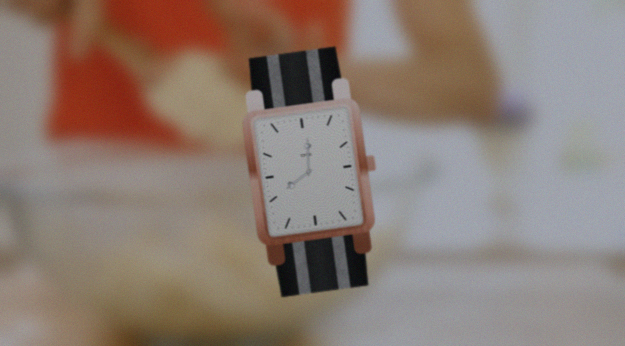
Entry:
8.01
